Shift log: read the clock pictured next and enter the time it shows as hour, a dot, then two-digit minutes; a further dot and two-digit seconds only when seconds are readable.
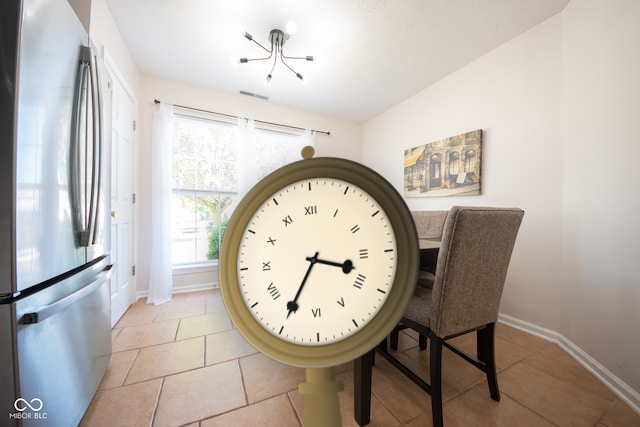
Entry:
3.35
